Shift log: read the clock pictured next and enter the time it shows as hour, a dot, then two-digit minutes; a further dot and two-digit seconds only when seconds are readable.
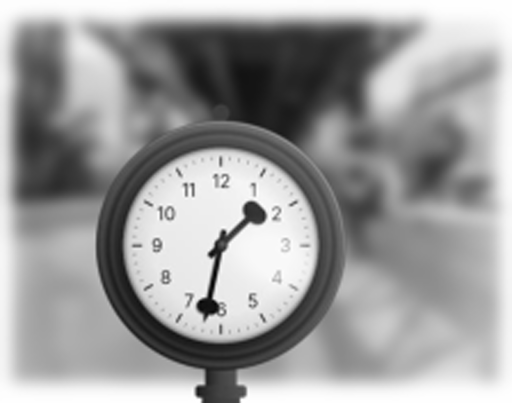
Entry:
1.32
